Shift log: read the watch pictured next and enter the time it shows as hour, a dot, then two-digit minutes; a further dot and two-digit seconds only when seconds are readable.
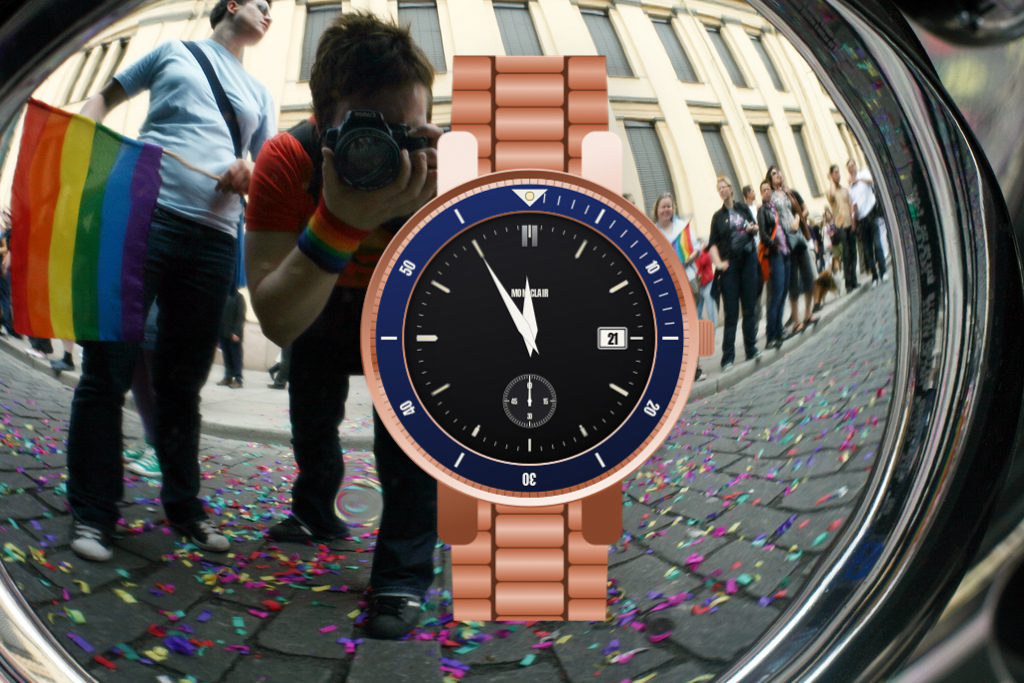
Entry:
11.55
